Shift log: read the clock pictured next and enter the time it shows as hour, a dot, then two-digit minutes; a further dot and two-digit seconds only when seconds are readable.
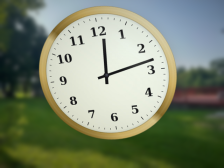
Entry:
12.13
